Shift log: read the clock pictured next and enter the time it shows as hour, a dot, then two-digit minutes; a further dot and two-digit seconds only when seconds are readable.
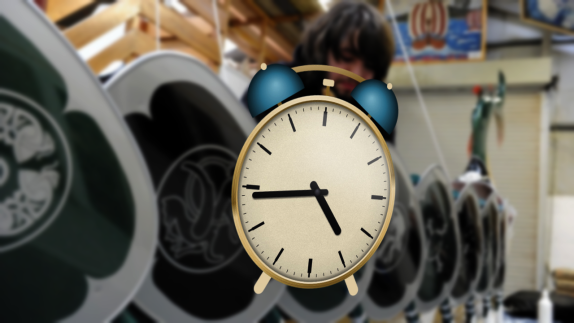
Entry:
4.44
